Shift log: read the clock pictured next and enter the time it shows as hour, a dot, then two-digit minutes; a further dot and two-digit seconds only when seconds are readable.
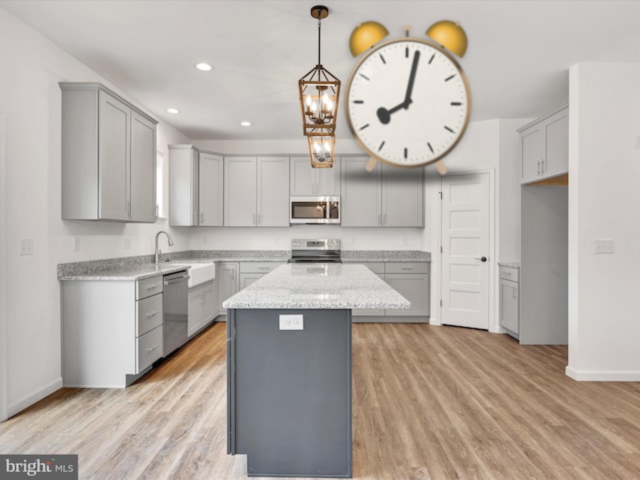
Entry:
8.02
